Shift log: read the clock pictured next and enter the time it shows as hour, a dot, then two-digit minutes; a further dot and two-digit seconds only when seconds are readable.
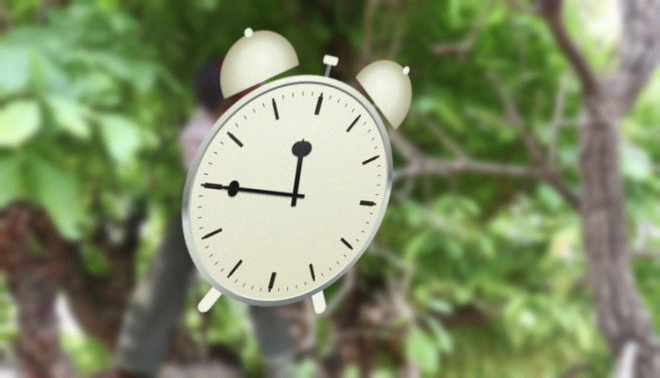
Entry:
11.45
